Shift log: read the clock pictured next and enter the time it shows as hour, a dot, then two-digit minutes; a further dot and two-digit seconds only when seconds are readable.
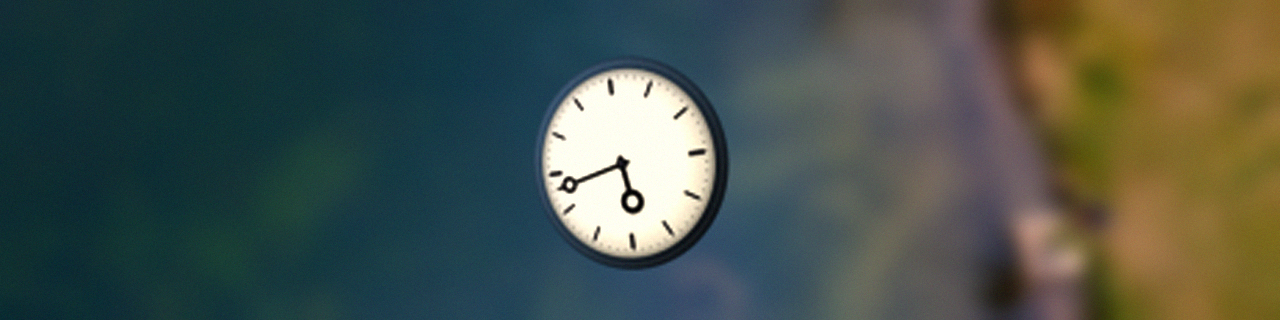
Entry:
5.43
